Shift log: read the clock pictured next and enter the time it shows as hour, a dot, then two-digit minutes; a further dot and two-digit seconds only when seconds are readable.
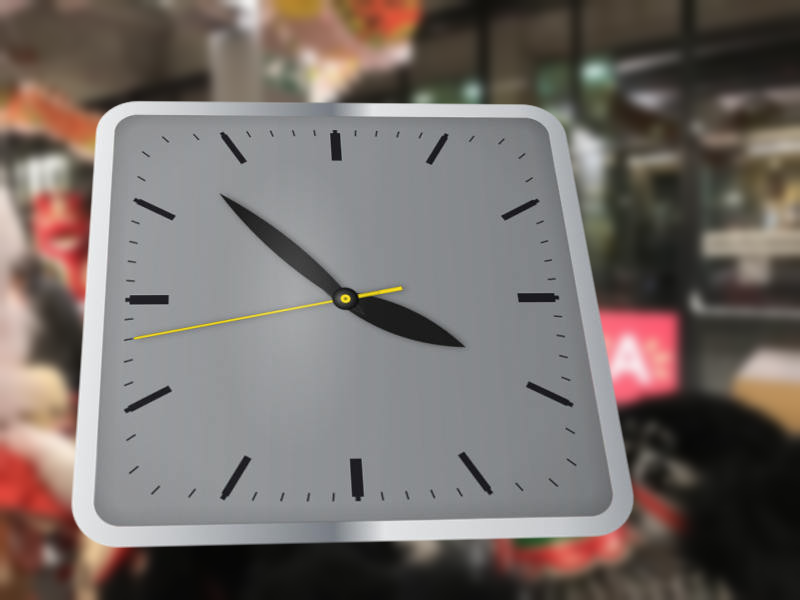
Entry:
3.52.43
